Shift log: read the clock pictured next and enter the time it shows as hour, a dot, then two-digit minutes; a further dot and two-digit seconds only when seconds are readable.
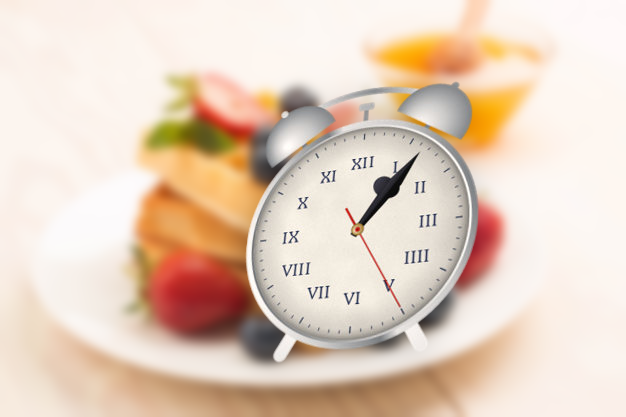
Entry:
1.06.25
